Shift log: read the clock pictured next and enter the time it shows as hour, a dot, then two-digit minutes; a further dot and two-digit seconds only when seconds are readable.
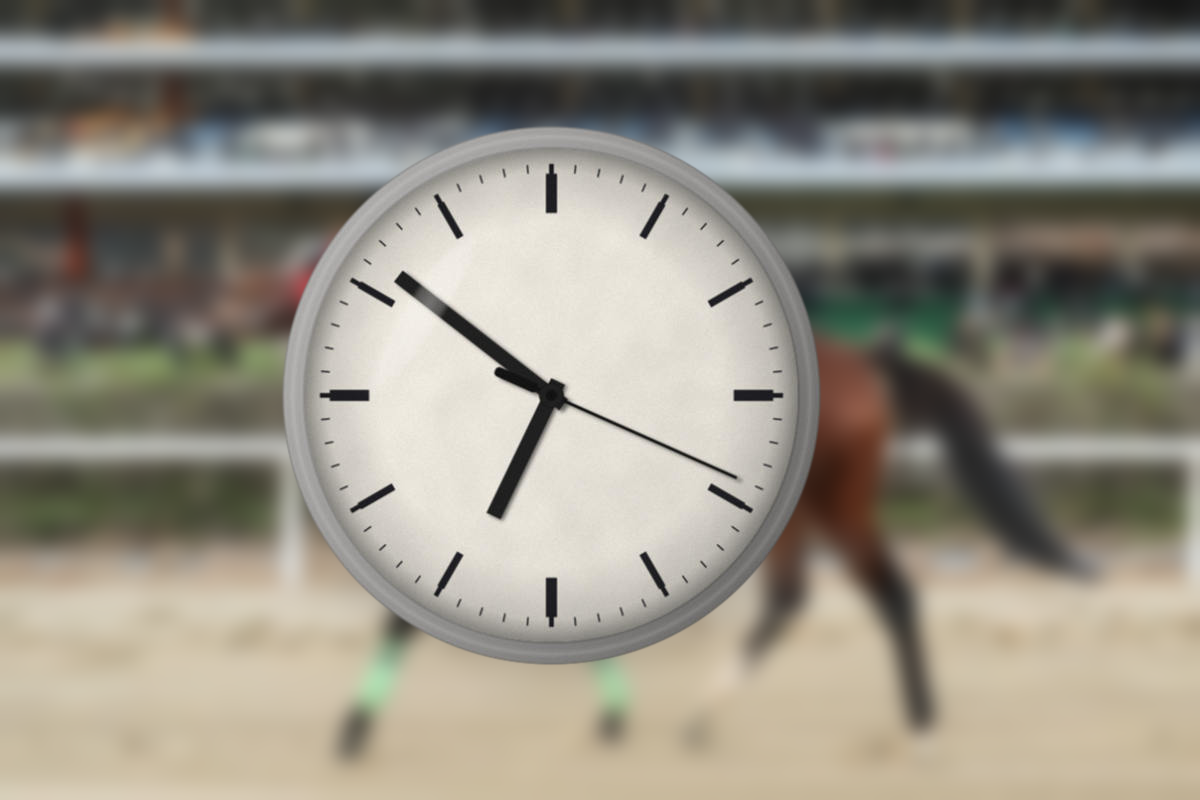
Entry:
6.51.19
